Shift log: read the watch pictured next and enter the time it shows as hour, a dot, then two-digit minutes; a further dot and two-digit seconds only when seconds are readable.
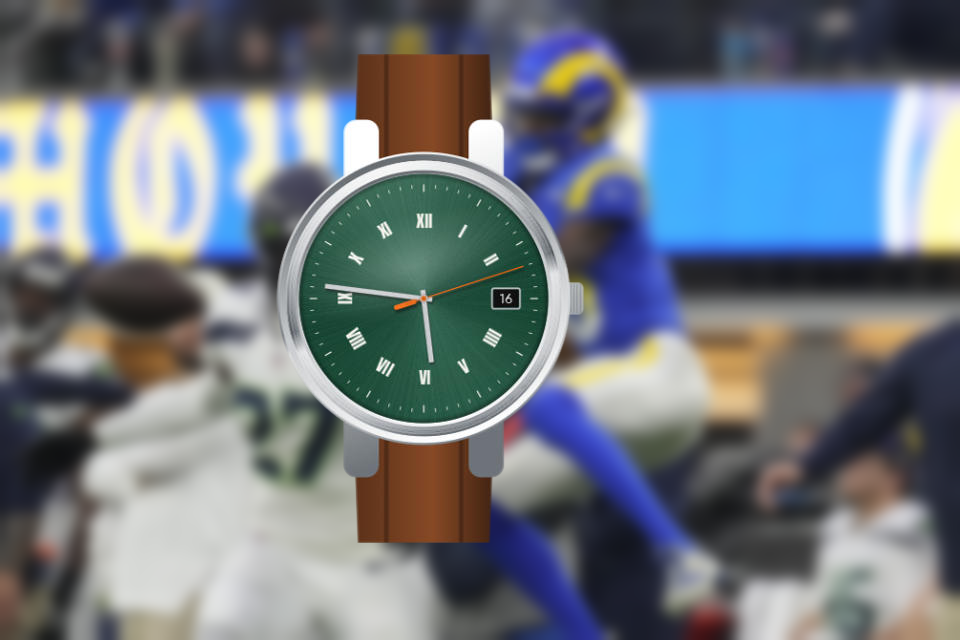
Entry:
5.46.12
